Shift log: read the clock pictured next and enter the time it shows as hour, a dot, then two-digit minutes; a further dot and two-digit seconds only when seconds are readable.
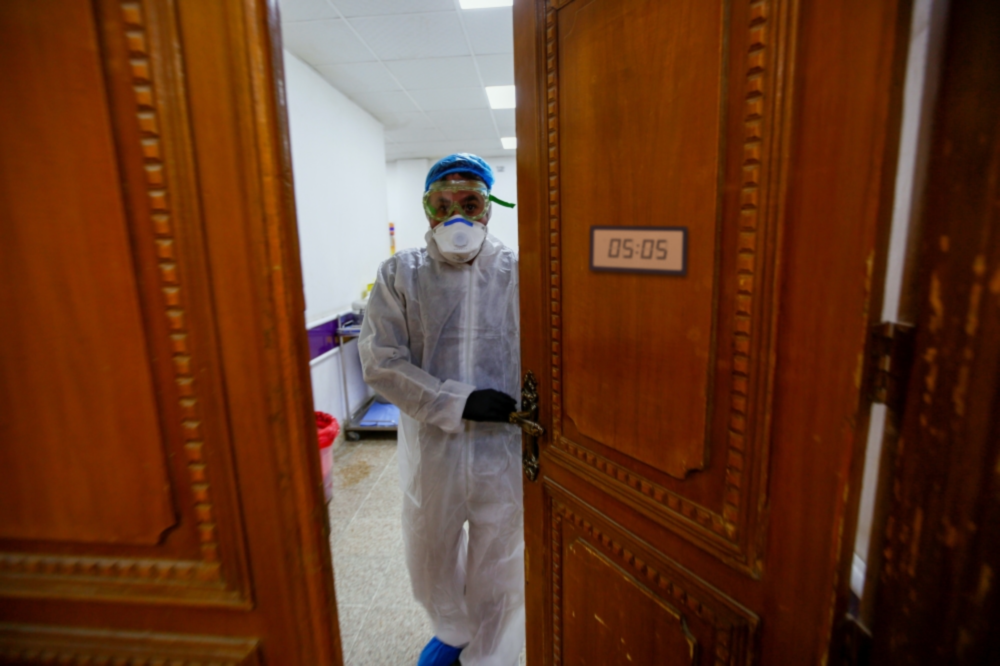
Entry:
5.05
